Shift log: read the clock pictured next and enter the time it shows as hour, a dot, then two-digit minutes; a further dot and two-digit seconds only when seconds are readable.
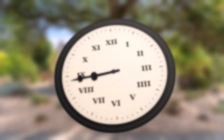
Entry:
8.44
